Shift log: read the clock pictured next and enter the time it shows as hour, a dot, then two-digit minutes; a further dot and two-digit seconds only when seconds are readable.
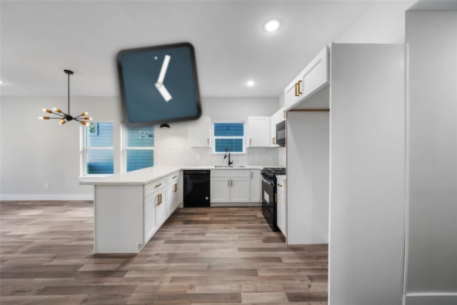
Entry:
5.04
